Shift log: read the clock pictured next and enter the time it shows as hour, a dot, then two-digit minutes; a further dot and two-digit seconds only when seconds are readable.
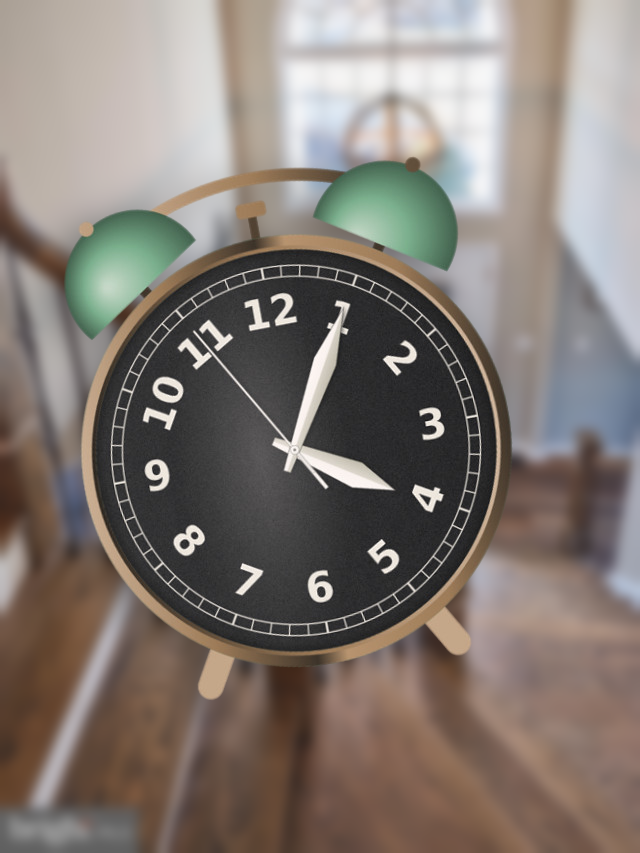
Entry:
4.04.55
